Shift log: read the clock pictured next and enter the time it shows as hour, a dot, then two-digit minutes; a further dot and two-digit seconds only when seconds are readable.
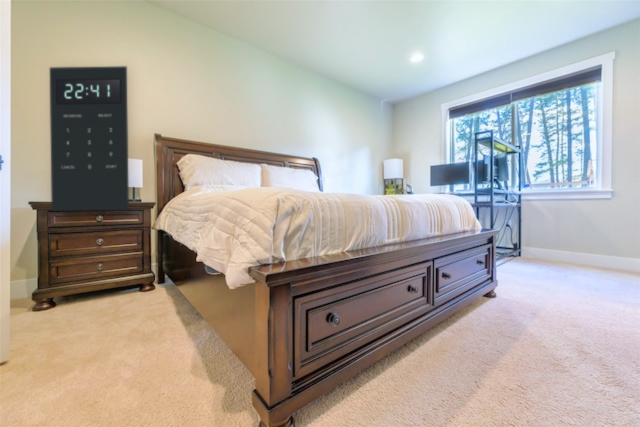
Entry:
22.41
